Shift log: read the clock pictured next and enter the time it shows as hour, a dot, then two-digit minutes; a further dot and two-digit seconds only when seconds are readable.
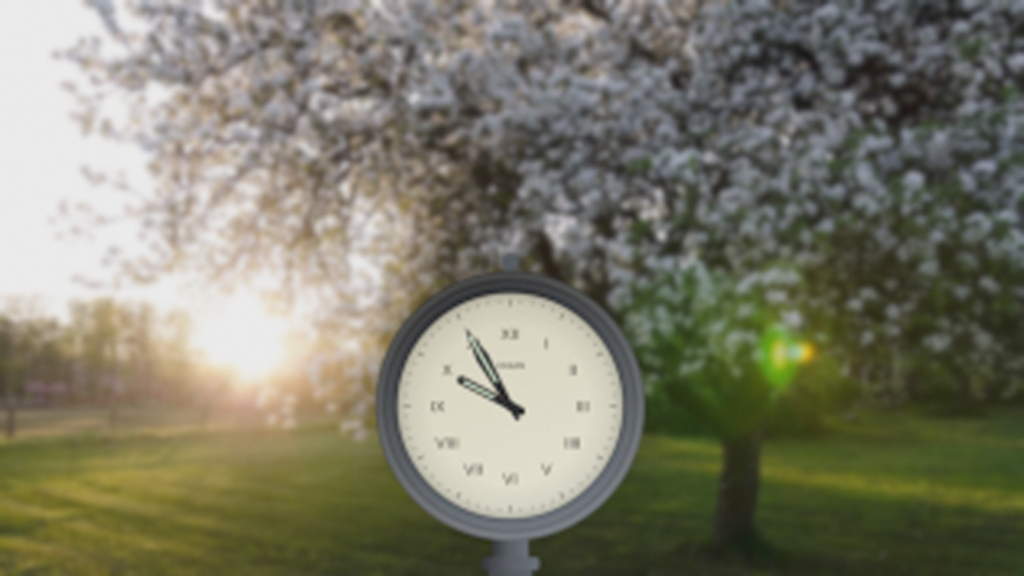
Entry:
9.55
